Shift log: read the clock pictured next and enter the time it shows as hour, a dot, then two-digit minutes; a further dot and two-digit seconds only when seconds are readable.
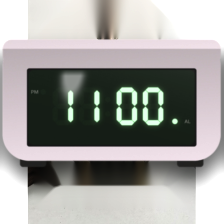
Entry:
11.00
